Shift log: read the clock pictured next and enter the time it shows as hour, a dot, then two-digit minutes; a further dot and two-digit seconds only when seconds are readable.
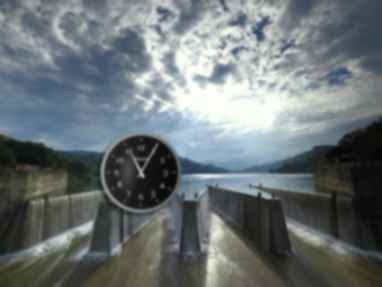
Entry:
11.05
